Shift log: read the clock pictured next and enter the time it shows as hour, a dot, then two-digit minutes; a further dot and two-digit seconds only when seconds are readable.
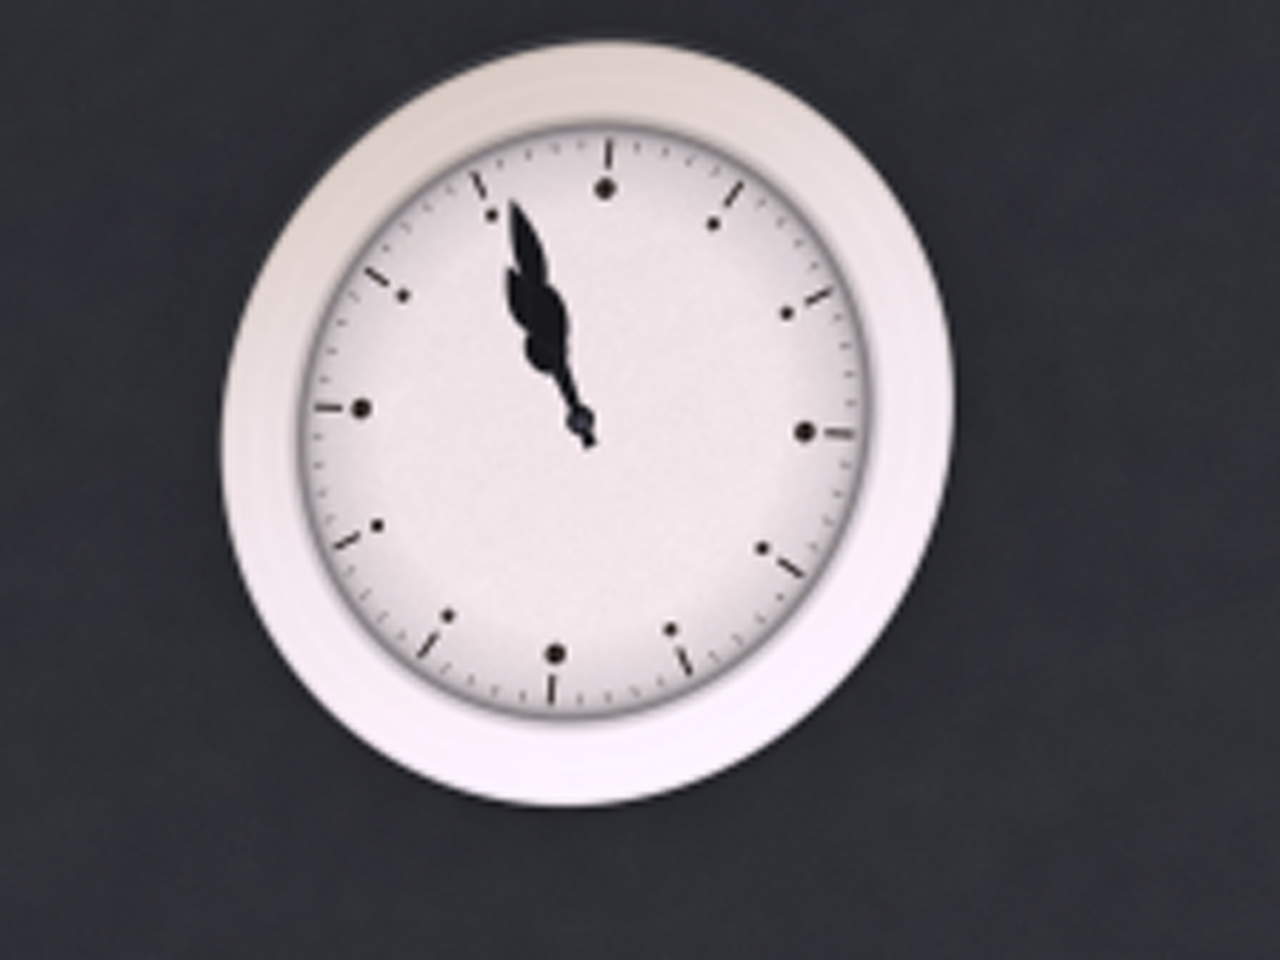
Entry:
10.56
